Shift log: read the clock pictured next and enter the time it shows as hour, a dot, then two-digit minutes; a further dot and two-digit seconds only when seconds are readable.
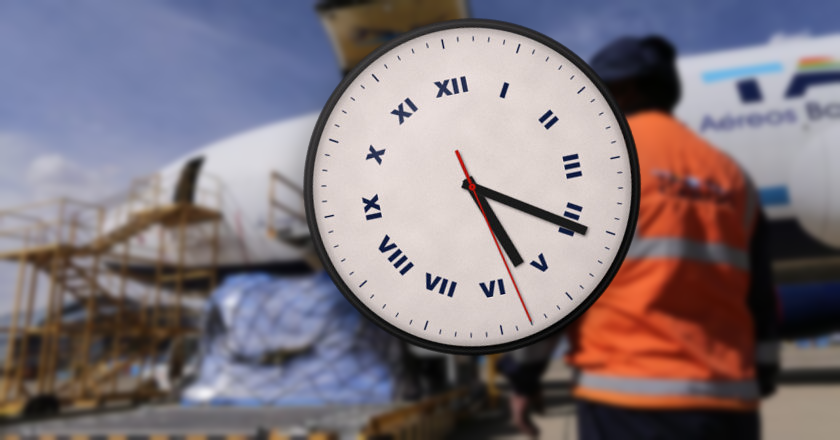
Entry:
5.20.28
